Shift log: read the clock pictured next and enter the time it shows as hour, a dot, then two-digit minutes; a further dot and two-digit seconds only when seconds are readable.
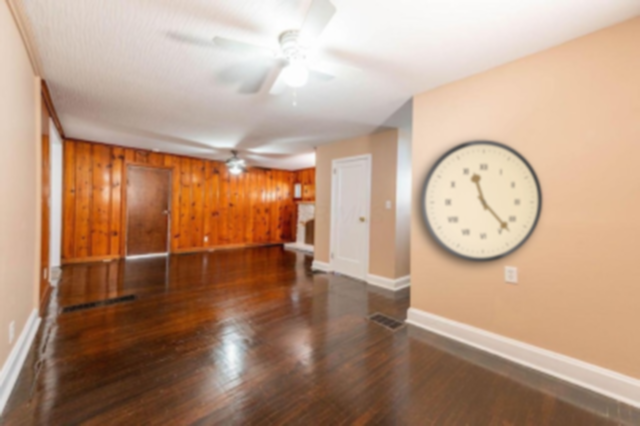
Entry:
11.23
